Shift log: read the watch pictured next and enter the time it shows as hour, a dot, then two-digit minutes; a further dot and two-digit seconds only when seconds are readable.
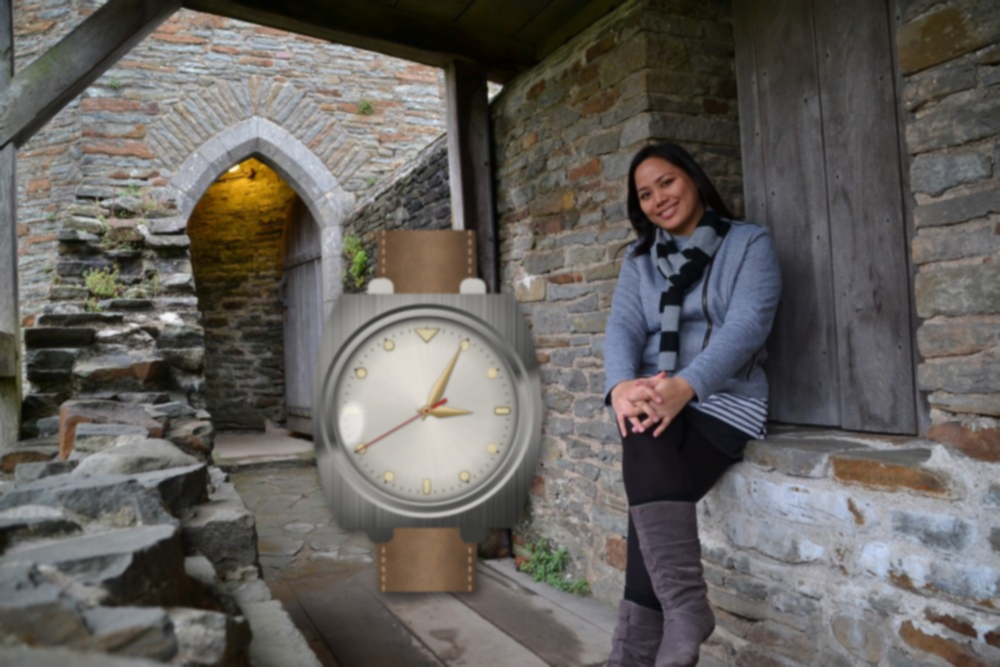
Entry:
3.04.40
